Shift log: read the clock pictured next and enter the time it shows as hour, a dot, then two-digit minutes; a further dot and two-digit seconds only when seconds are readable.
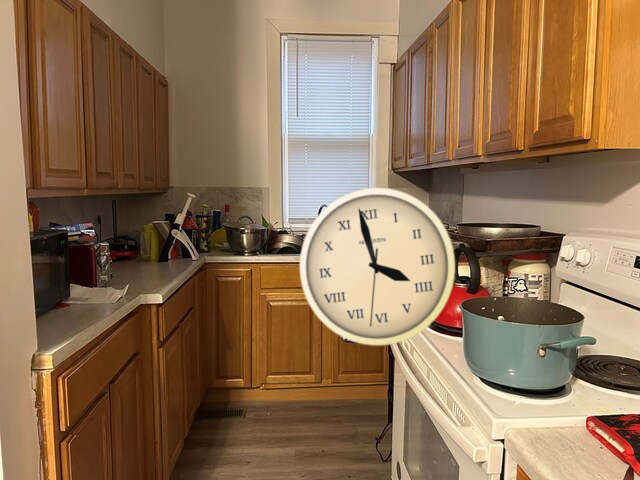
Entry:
3.58.32
